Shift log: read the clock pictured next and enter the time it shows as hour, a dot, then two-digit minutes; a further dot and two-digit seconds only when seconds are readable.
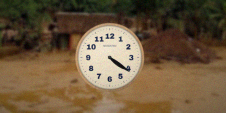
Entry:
4.21
